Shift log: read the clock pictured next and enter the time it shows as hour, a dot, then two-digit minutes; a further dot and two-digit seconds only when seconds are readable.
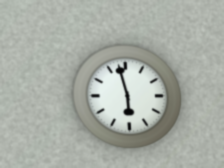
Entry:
5.58
